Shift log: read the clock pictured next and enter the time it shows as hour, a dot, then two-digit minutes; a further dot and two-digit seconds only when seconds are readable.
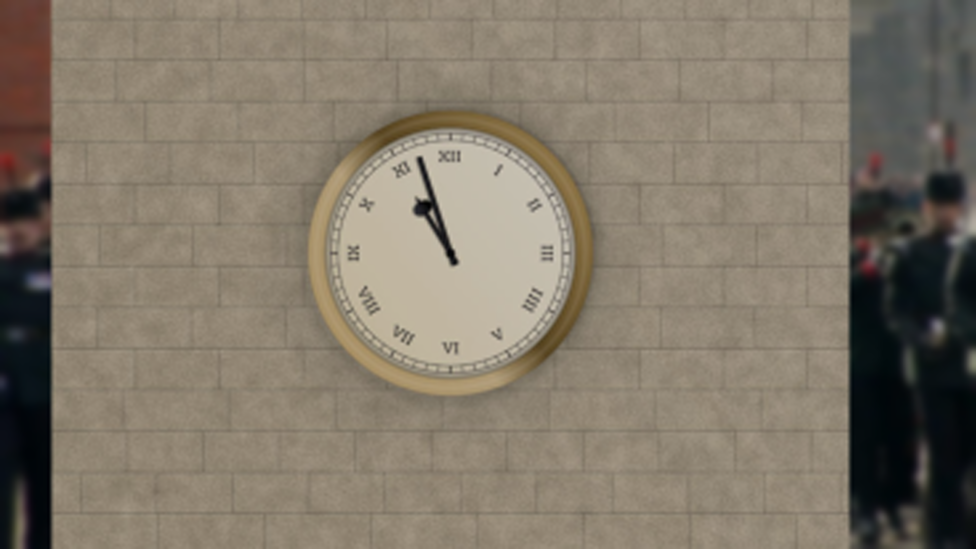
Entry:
10.57
